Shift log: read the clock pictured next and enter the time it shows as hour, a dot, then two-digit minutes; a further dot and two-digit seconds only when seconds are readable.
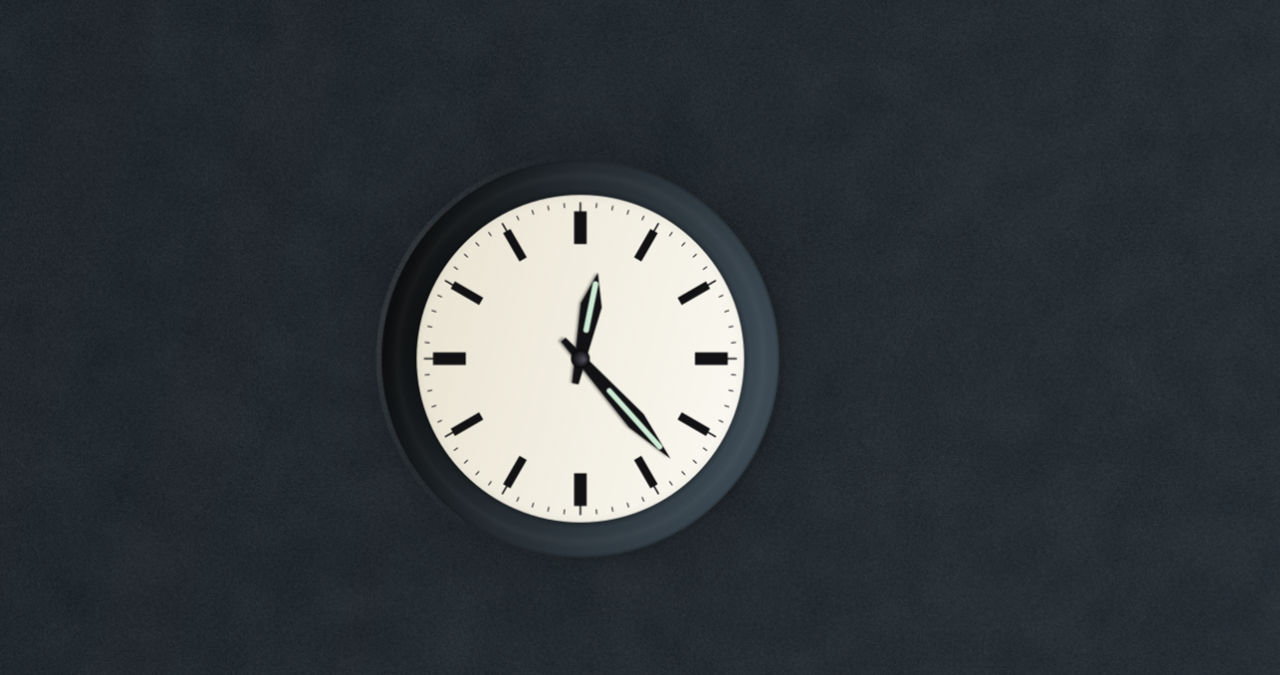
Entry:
12.23
